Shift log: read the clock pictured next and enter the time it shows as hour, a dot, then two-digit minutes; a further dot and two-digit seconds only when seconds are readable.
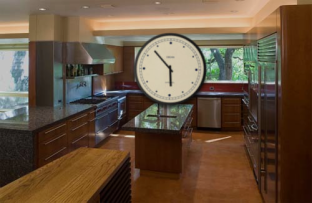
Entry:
5.53
